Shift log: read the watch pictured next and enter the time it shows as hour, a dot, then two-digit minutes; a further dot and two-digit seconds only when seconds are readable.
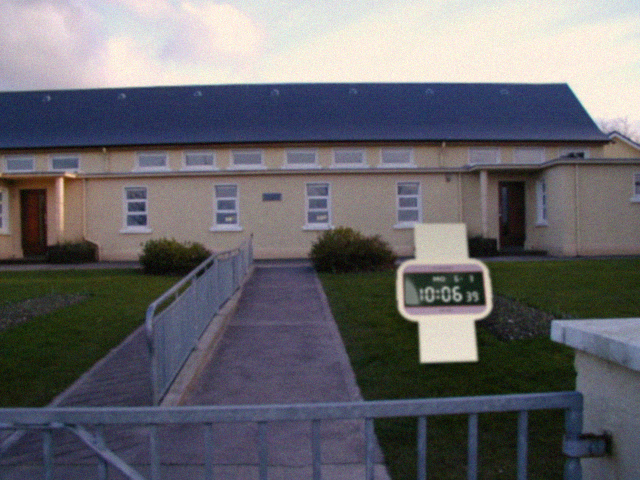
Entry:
10.06
